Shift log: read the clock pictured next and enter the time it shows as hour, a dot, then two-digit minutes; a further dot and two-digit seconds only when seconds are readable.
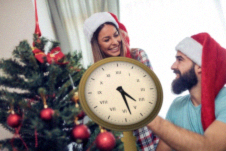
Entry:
4.28
